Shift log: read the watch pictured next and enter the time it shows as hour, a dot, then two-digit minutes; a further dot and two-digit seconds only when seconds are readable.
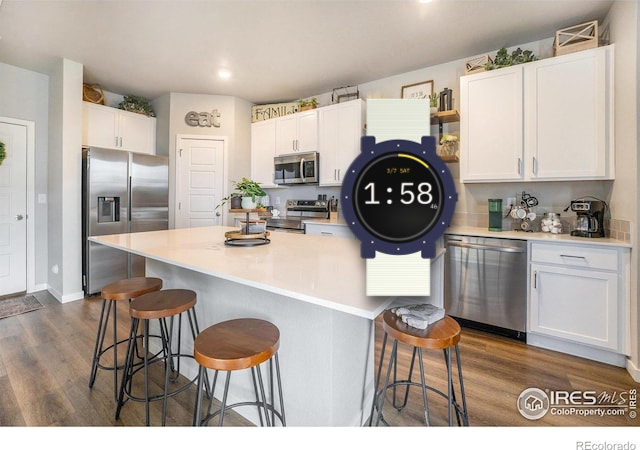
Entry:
1.58
